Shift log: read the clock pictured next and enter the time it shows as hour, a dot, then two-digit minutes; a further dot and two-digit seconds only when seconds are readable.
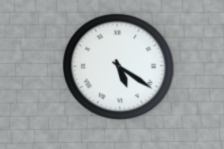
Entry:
5.21
